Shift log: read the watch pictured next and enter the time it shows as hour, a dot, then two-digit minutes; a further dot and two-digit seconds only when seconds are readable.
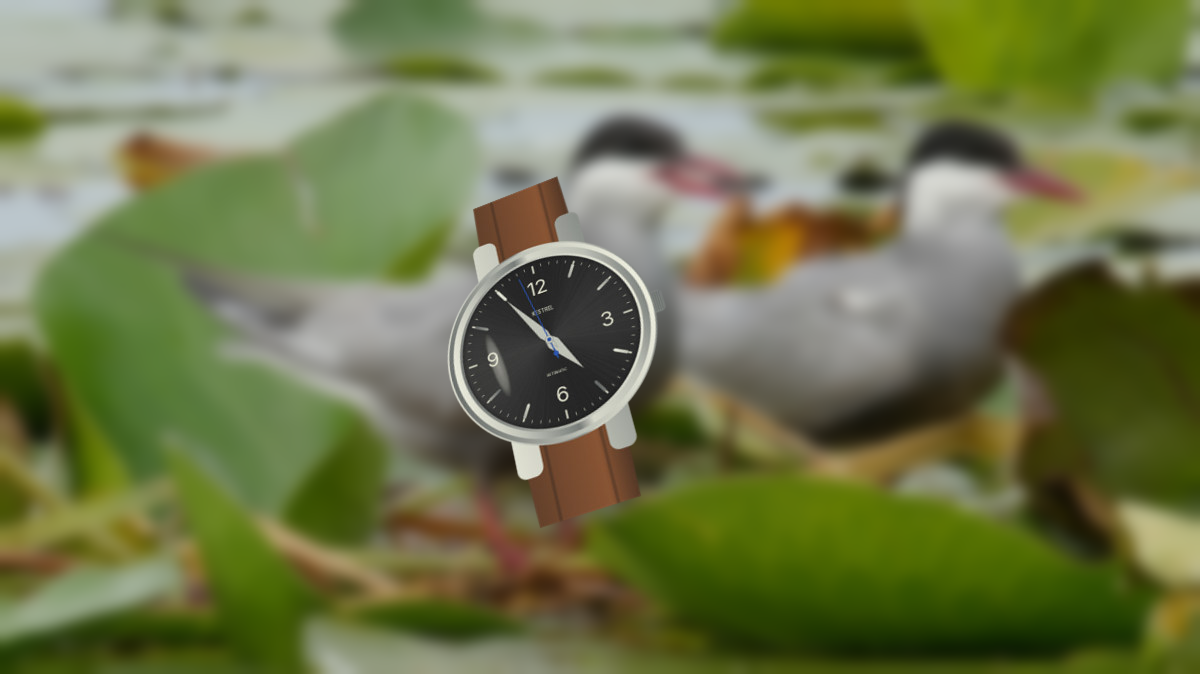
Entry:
4.54.58
